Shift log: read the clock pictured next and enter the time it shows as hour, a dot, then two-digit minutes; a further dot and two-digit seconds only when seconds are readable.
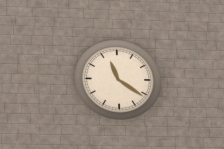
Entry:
11.21
